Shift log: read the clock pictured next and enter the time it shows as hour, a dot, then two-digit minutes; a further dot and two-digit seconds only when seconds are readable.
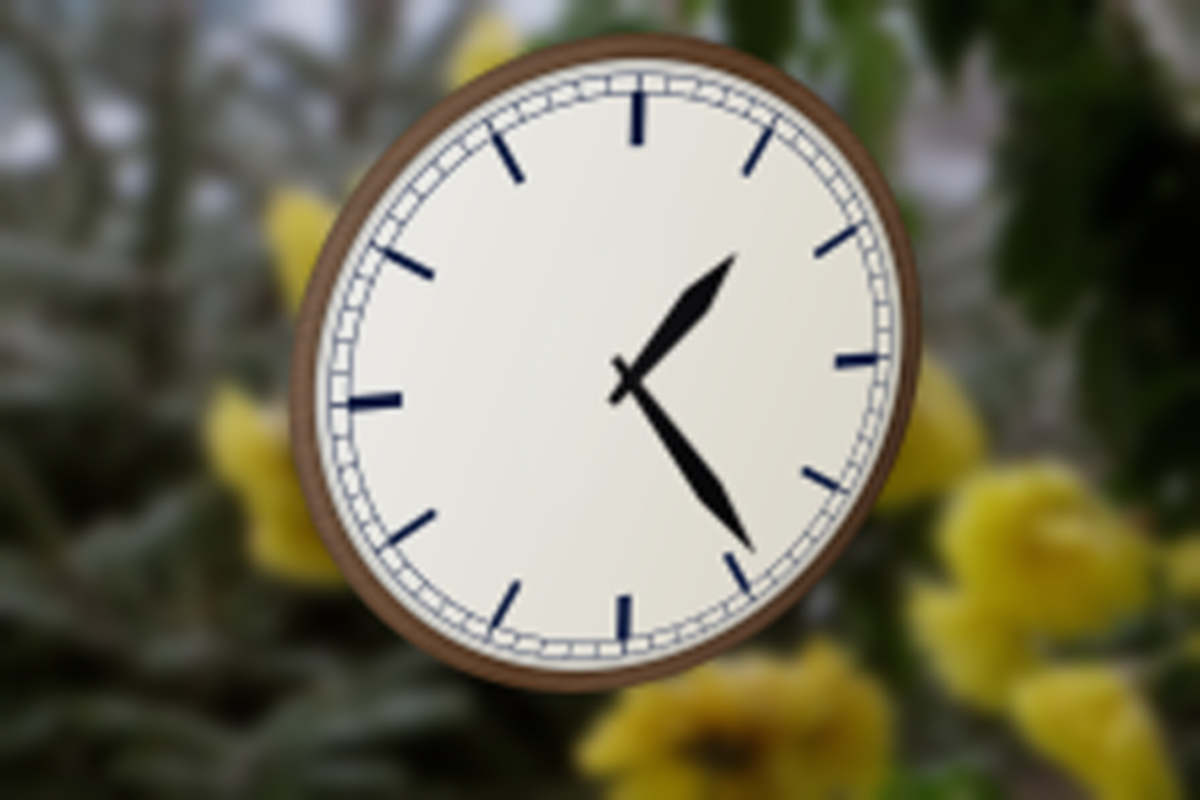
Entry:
1.24
